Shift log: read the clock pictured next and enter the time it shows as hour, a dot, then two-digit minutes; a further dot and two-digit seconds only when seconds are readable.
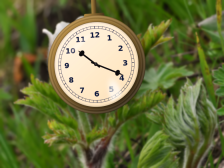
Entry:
10.19
